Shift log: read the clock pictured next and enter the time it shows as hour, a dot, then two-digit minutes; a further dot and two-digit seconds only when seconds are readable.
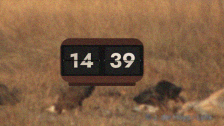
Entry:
14.39
